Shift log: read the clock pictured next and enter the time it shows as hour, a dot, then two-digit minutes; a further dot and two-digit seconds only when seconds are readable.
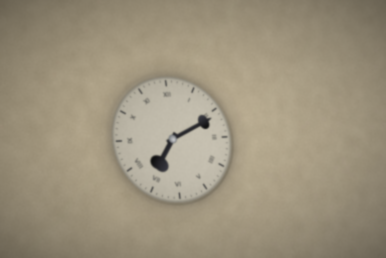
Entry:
7.11
